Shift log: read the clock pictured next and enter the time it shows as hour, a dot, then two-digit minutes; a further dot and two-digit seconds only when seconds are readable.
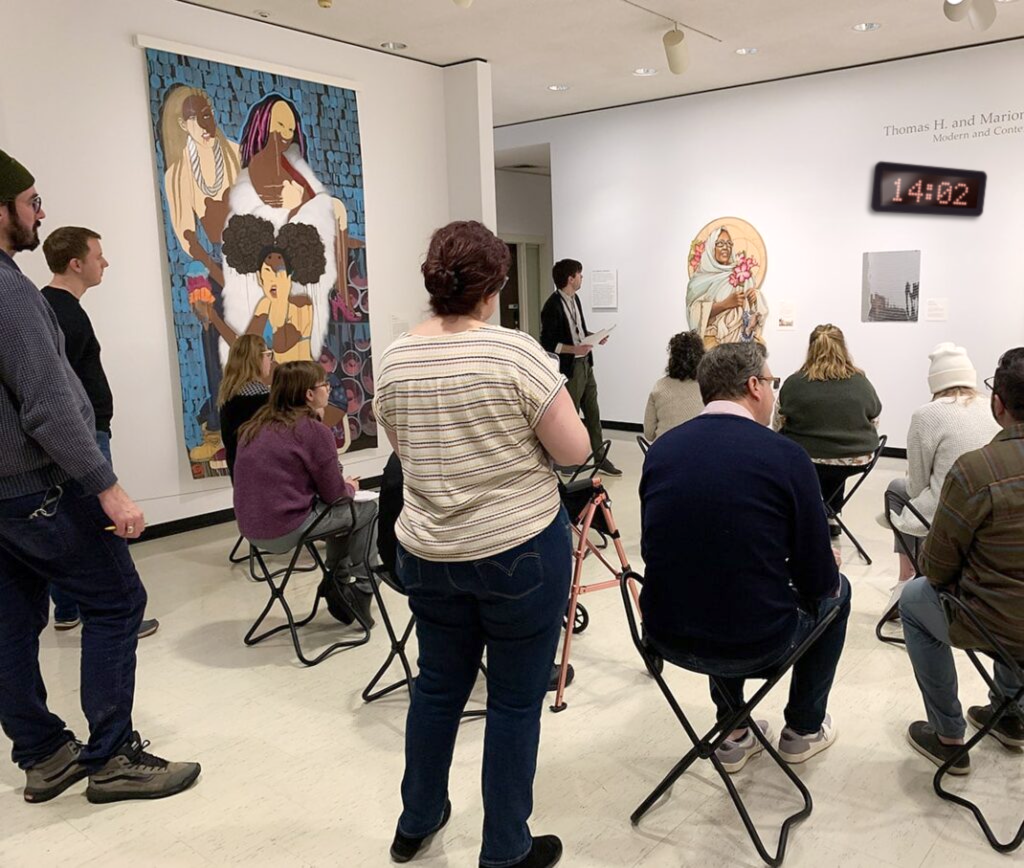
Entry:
14.02
